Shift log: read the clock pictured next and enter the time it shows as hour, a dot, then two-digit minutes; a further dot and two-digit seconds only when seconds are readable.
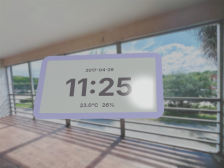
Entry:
11.25
